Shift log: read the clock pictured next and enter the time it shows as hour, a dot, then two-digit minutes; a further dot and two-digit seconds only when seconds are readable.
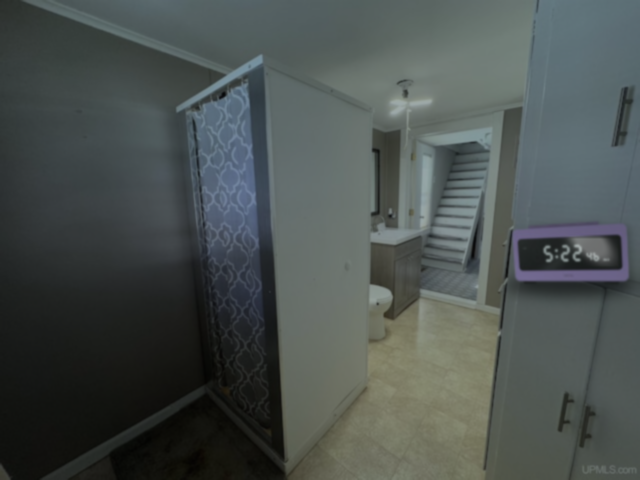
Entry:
5.22
